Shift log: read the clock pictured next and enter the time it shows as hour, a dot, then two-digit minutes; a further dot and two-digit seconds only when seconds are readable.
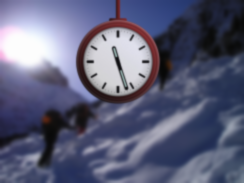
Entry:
11.27
